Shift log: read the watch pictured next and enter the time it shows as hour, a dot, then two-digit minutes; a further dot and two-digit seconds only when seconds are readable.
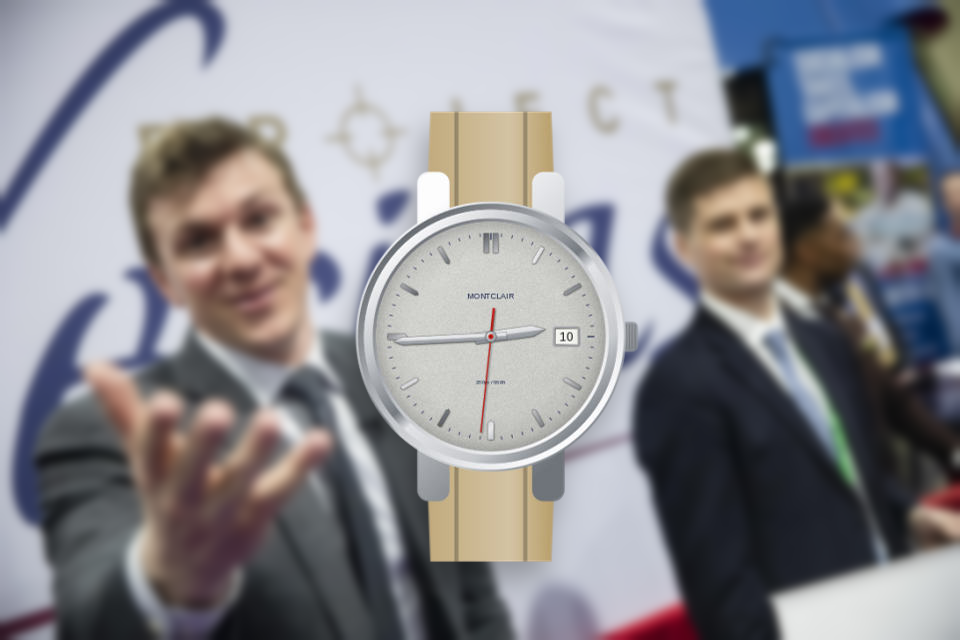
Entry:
2.44.31
